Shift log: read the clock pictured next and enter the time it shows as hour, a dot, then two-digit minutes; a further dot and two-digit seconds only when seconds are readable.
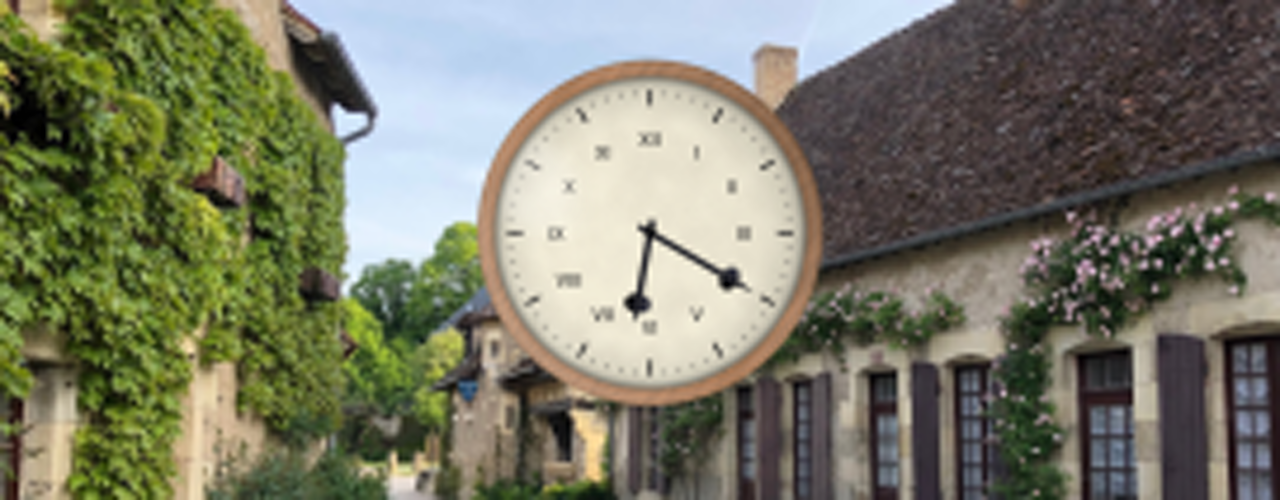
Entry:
6.20
